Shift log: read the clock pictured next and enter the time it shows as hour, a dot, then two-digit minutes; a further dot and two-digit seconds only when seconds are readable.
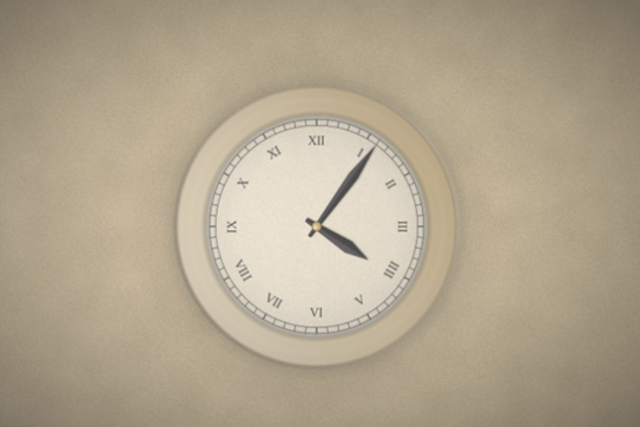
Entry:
4.06
